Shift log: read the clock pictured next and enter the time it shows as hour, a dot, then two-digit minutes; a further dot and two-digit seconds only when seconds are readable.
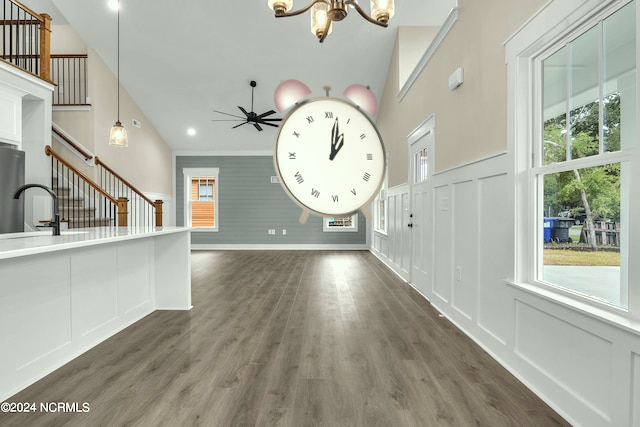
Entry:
1.02
